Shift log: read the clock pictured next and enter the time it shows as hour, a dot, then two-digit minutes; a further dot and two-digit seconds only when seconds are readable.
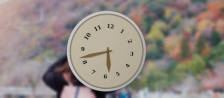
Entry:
5.42
